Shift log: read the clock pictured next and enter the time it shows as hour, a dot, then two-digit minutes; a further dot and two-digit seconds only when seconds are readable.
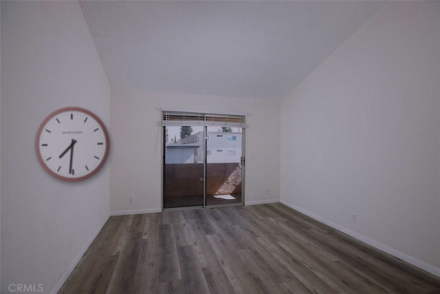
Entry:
7.31
